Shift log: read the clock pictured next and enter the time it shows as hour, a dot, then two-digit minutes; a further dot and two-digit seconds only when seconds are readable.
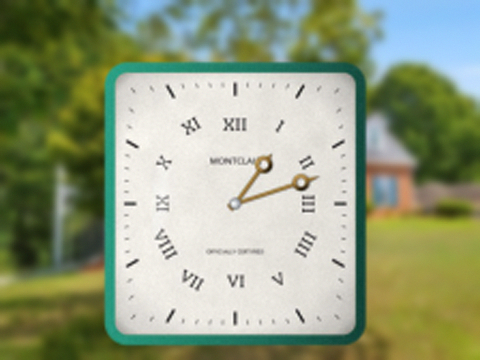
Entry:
1.12
